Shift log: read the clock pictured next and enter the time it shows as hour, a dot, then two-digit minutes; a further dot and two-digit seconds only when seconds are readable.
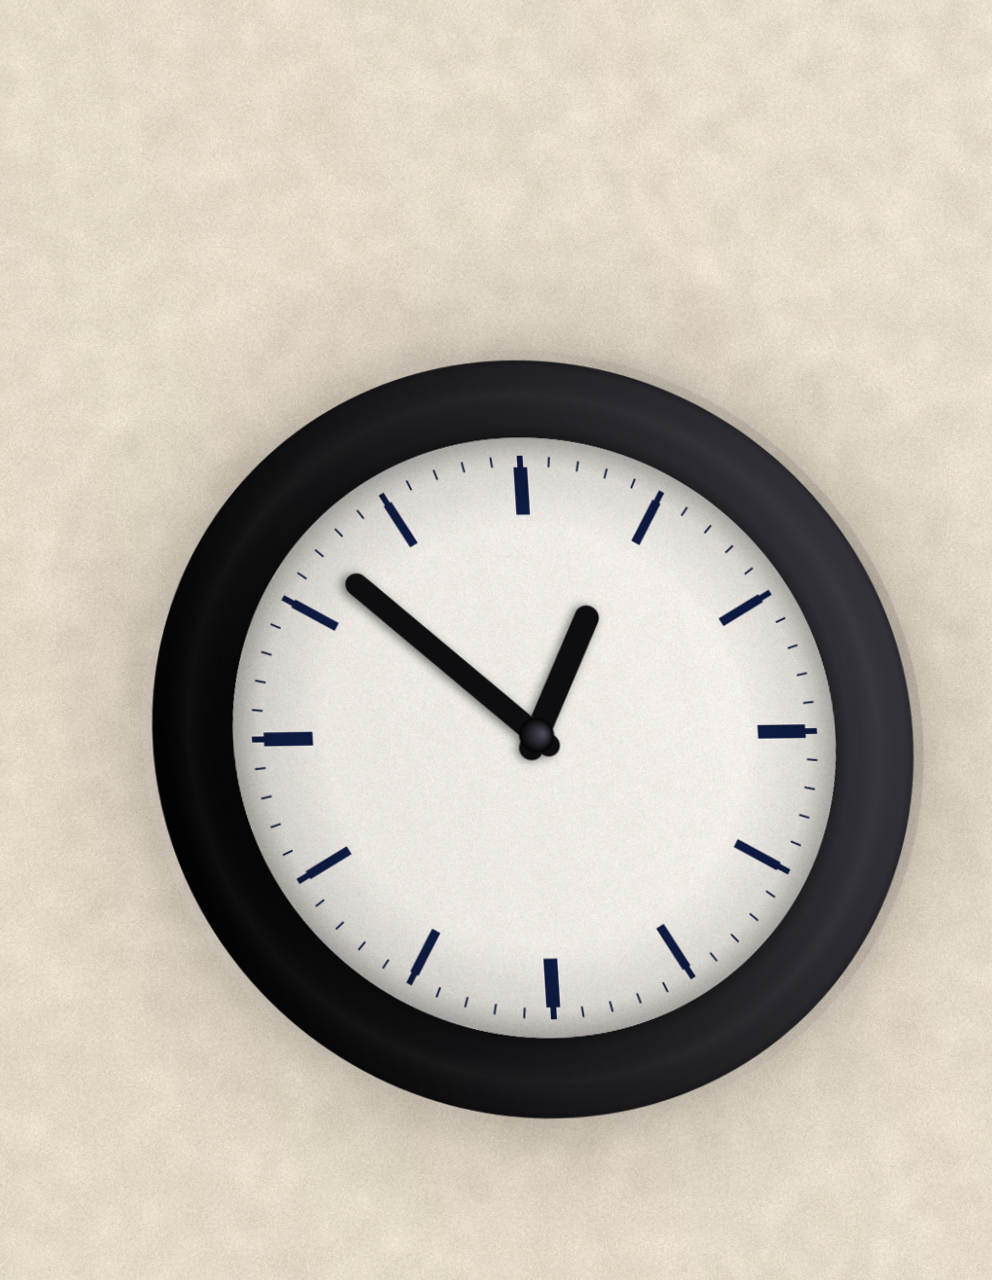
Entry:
12.52
